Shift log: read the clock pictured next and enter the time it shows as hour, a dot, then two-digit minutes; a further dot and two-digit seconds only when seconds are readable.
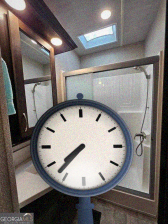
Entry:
7.37
